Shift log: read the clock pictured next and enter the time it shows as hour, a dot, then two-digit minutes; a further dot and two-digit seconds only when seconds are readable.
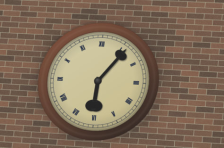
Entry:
6.06
